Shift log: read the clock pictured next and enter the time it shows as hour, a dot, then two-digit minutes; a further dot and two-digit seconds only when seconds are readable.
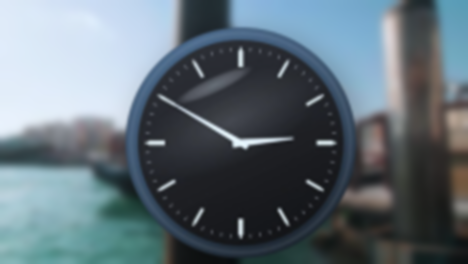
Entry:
2.50
